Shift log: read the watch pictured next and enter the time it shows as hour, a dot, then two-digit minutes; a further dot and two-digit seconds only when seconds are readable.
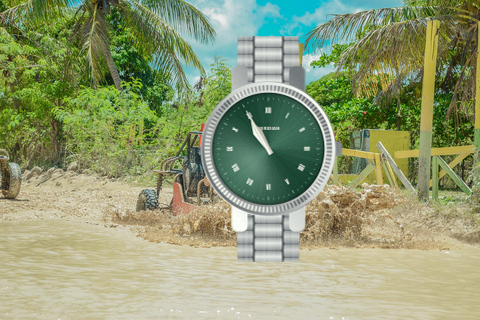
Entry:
10.55
